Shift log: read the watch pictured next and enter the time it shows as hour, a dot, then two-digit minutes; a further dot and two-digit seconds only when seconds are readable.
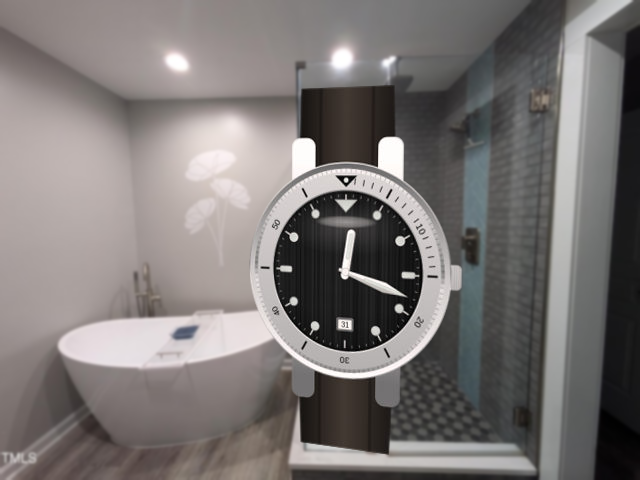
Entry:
12.18
